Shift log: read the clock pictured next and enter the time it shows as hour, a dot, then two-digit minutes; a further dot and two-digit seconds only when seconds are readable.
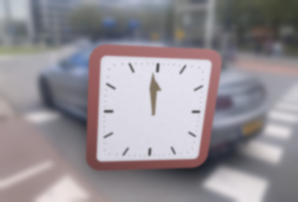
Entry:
11.59
